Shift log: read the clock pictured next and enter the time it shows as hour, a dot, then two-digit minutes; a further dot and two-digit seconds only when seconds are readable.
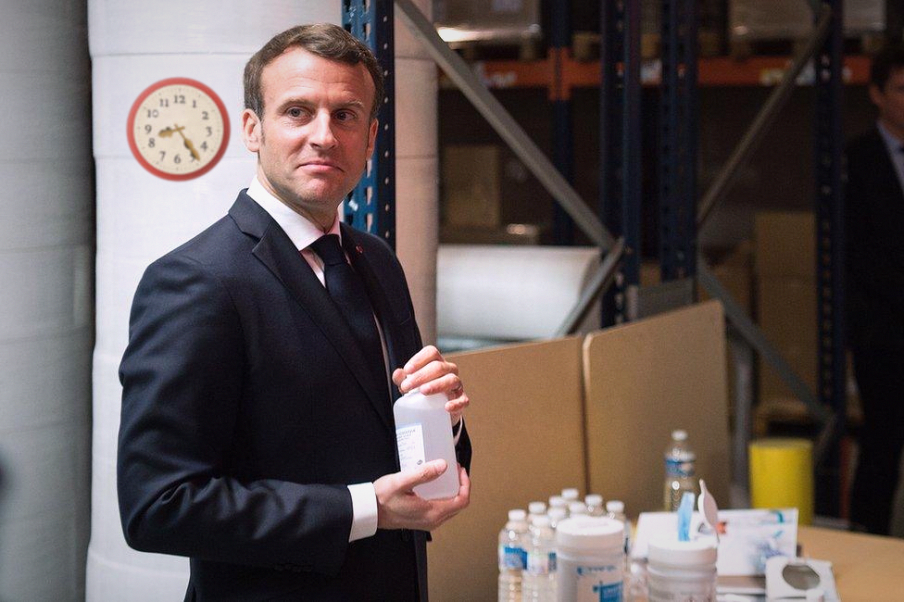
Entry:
8.24
